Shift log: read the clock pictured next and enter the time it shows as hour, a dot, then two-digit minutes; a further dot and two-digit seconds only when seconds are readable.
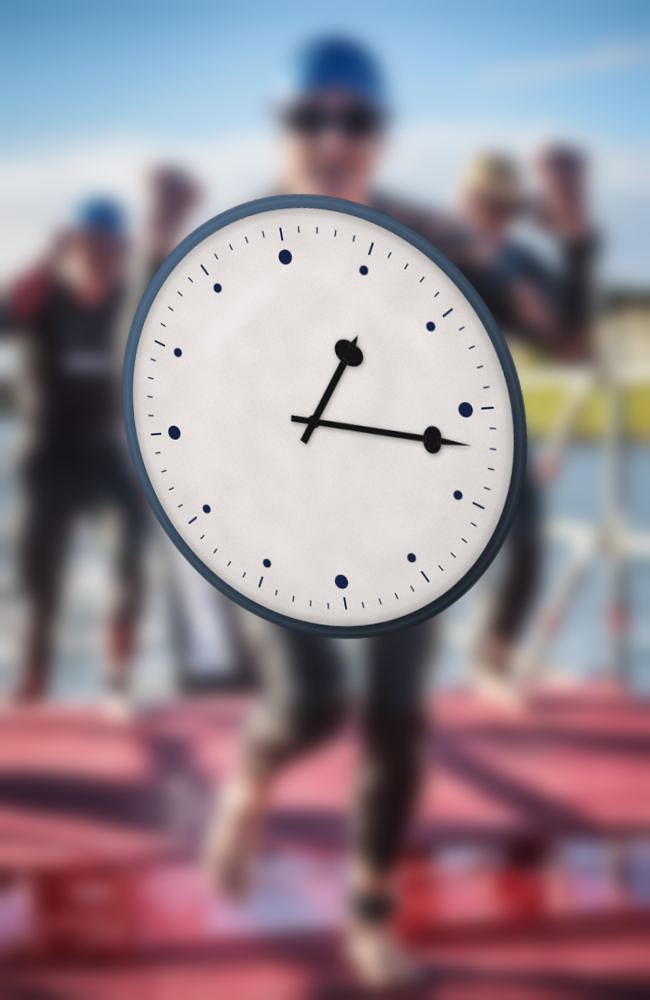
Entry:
1.17
